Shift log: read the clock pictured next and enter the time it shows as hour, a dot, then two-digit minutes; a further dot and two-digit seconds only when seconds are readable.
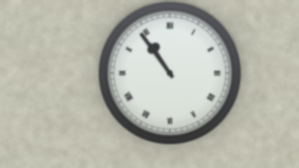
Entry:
10.54
